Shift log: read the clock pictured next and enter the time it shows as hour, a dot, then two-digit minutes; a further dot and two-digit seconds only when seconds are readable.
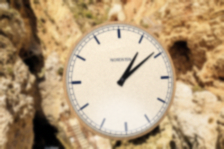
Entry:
1.09
